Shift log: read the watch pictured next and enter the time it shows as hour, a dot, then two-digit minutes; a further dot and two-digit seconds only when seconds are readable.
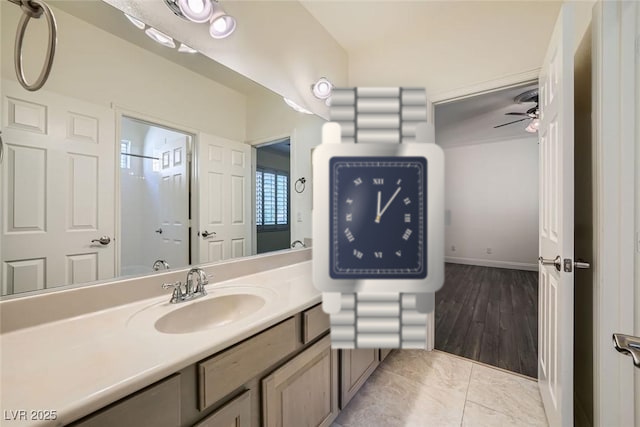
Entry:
12.06
